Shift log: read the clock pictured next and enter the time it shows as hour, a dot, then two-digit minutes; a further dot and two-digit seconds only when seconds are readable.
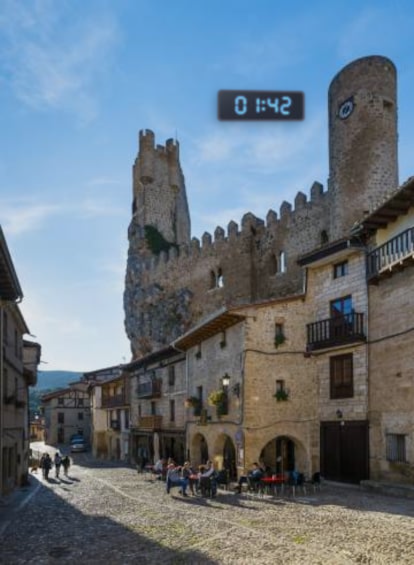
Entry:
1.42
